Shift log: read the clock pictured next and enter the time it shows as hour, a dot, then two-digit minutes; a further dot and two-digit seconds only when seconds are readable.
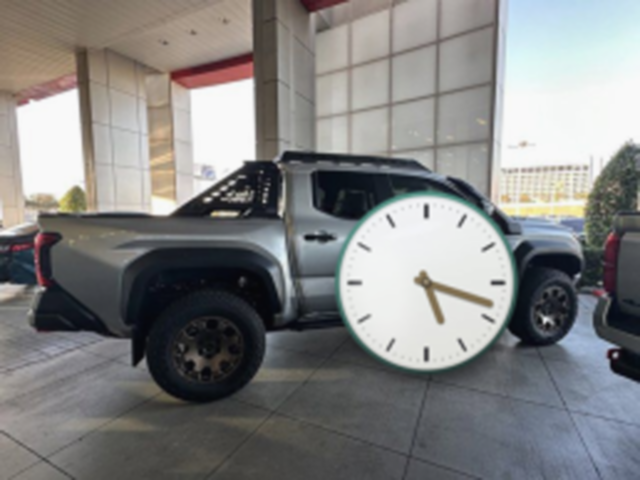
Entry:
5.18
